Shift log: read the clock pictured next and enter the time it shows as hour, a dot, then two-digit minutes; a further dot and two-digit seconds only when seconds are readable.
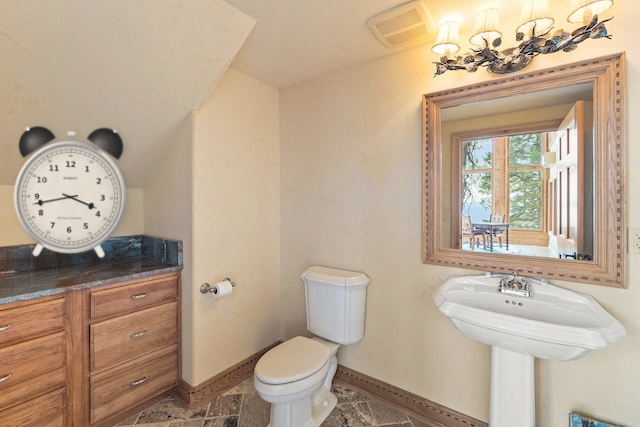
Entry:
3.43
